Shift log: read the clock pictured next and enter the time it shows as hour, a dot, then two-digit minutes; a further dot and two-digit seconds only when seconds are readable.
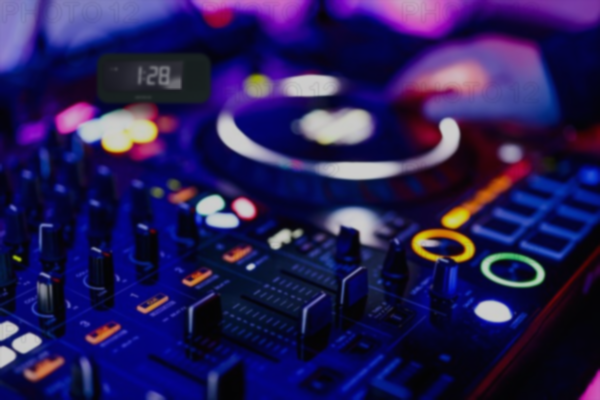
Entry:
1.28
